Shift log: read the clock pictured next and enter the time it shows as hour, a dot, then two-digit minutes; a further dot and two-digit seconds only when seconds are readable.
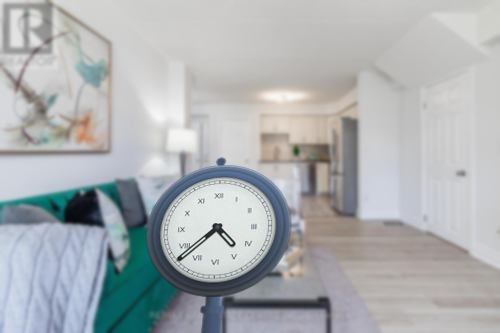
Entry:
4.38
